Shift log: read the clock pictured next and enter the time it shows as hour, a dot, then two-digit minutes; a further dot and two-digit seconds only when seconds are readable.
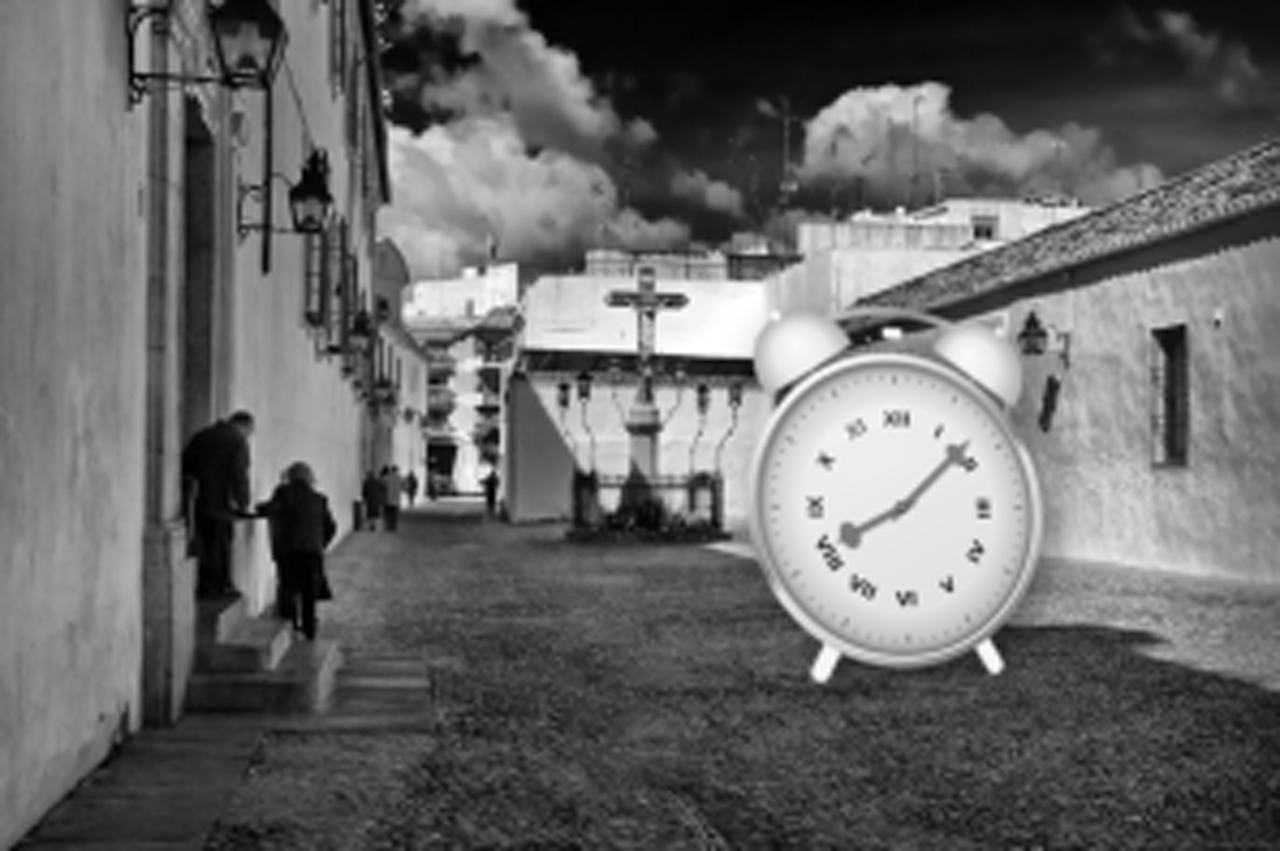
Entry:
8.08
